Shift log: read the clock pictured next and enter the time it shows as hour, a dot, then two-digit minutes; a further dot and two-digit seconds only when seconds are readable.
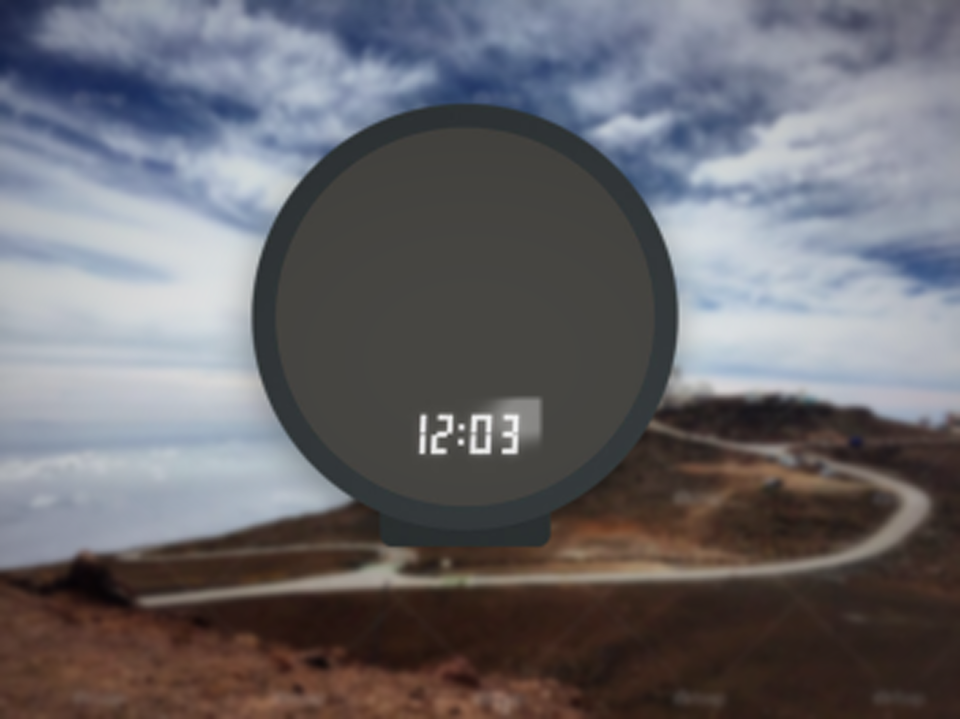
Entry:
12.03
